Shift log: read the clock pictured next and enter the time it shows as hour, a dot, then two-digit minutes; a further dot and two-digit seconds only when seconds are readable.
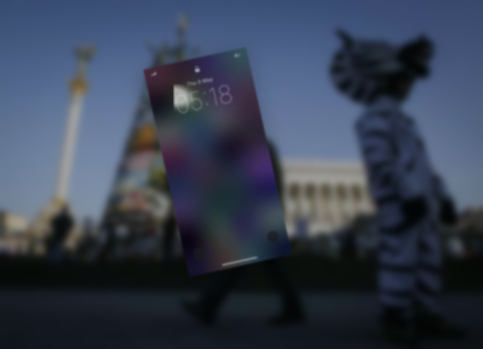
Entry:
5.18
